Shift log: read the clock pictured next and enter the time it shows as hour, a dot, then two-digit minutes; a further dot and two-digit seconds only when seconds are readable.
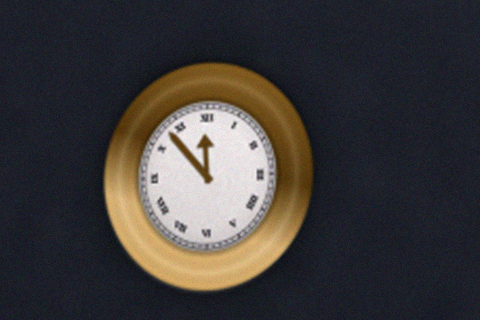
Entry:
11.53
